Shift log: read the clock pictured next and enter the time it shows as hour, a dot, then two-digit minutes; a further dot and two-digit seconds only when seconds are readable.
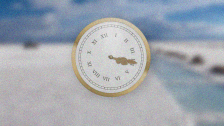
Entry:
4.20
